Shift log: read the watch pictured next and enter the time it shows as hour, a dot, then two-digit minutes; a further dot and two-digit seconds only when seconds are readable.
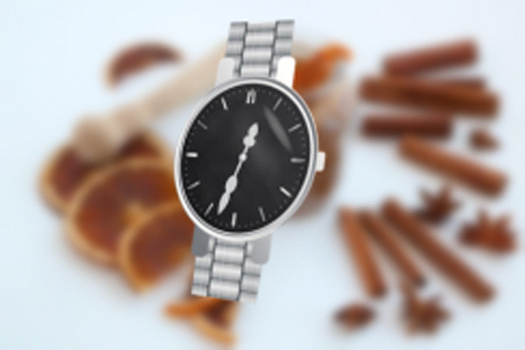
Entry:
12.33
